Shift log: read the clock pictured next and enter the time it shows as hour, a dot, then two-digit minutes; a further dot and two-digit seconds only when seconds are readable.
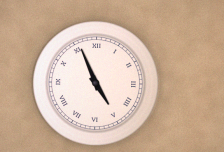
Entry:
4.56
